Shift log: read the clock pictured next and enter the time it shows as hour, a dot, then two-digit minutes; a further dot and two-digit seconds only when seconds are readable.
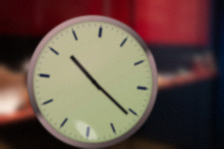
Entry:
10.21
